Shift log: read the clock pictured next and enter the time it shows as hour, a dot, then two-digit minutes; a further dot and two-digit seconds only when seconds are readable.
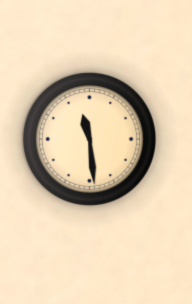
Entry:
11.29
